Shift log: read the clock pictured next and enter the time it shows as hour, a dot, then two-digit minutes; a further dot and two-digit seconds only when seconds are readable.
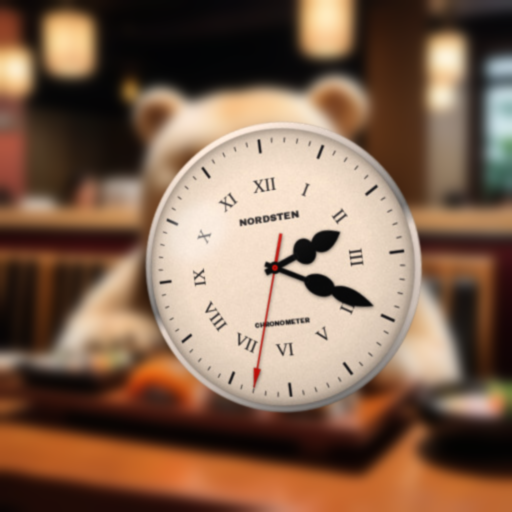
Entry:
2.19.33
